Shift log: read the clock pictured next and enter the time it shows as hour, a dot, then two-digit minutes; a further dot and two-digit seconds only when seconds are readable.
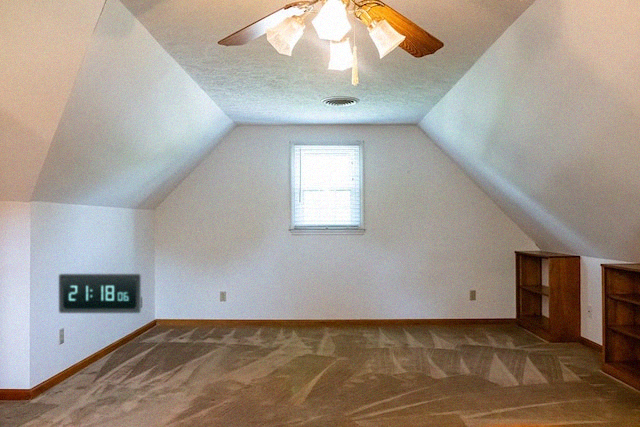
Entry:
21.18
